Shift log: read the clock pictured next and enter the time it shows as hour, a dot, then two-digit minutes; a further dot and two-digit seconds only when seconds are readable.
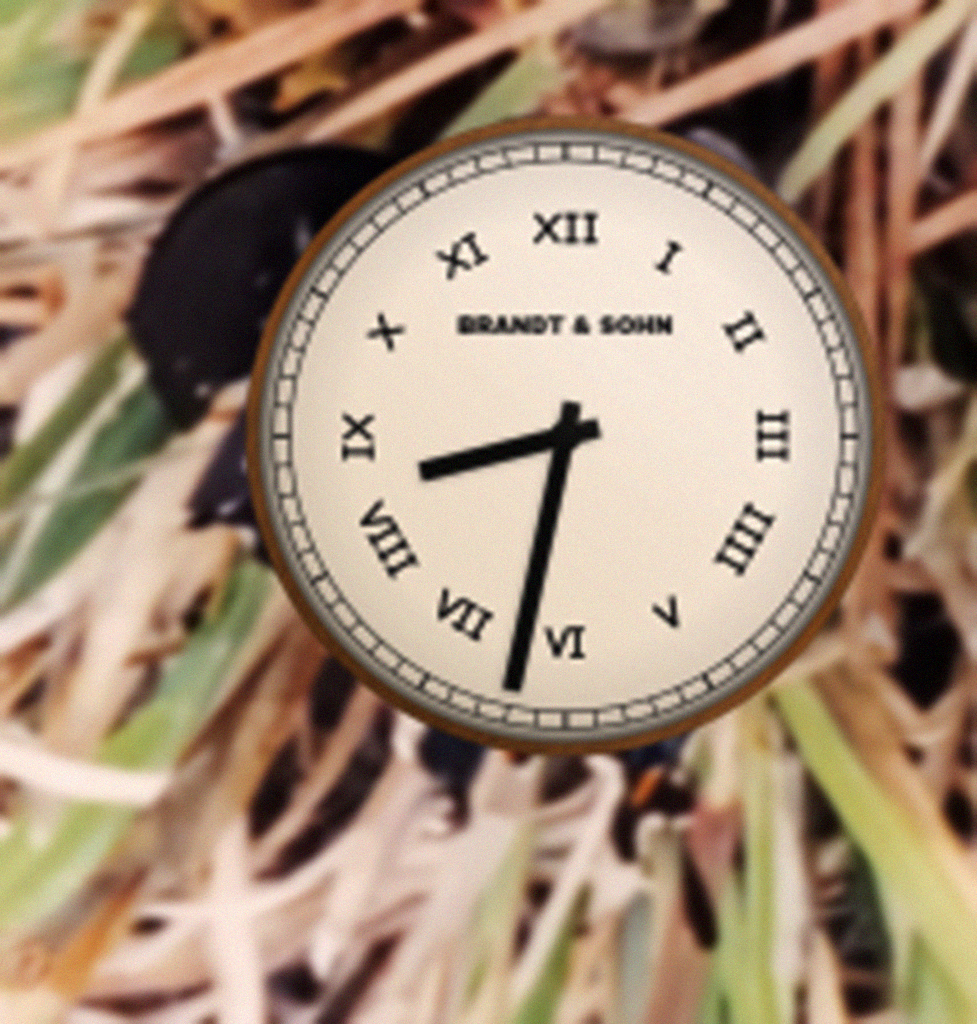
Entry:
8.32
